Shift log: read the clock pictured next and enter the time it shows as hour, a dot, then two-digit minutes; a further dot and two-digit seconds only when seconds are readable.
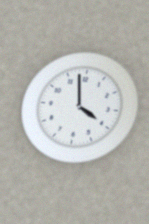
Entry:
3.58
